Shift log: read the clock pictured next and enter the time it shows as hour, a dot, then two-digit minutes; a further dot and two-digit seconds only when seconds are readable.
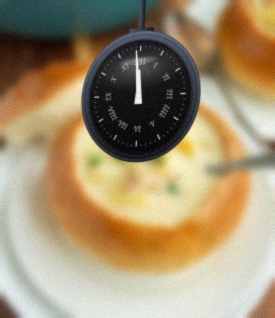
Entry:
11.59
